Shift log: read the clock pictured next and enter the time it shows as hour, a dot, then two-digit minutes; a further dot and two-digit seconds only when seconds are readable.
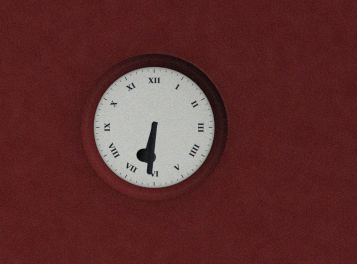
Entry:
6.31
